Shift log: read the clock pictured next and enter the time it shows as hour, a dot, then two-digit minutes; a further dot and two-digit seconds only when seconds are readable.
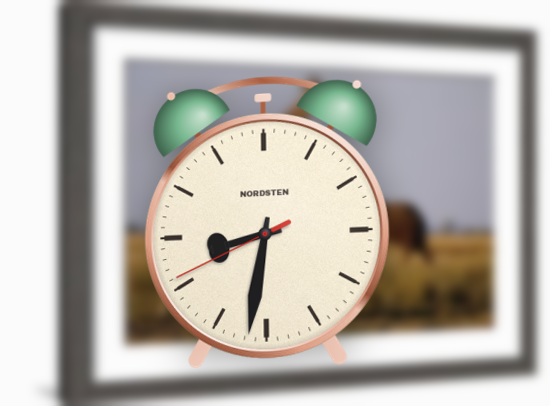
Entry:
8.31.41
